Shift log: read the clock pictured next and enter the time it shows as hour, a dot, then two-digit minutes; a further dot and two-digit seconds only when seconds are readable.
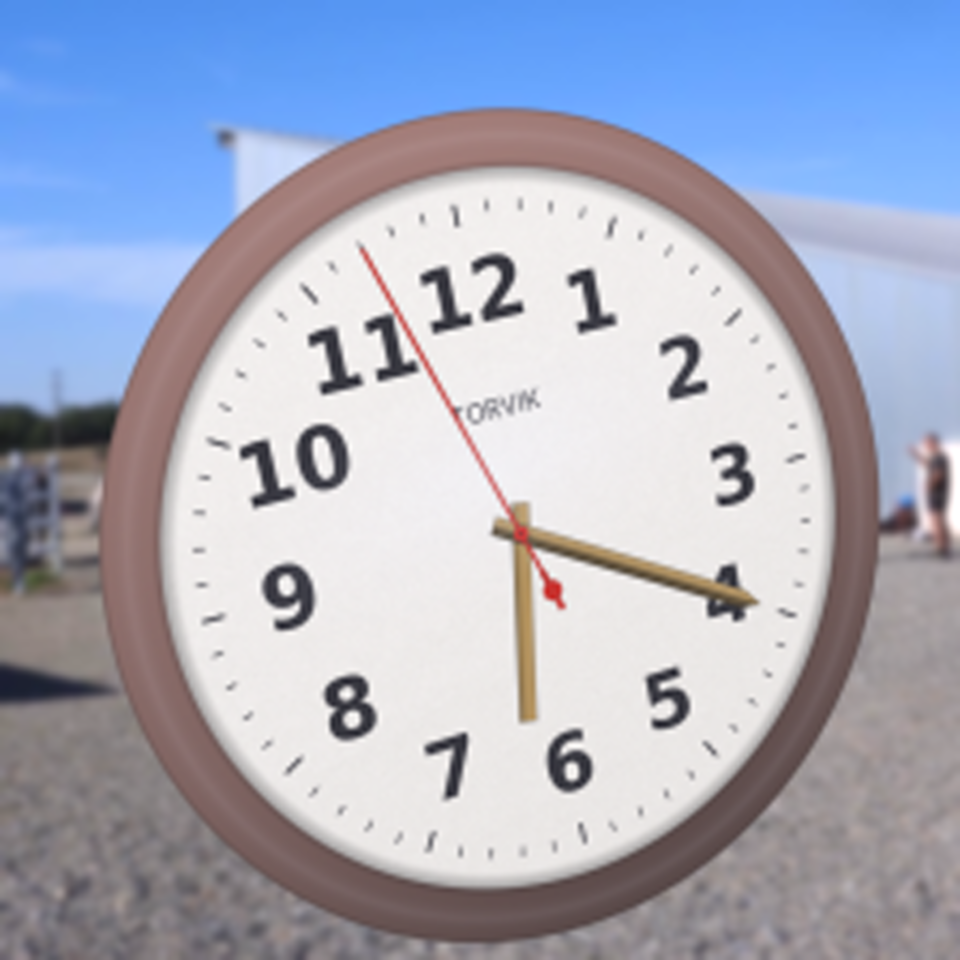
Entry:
6.19.57
